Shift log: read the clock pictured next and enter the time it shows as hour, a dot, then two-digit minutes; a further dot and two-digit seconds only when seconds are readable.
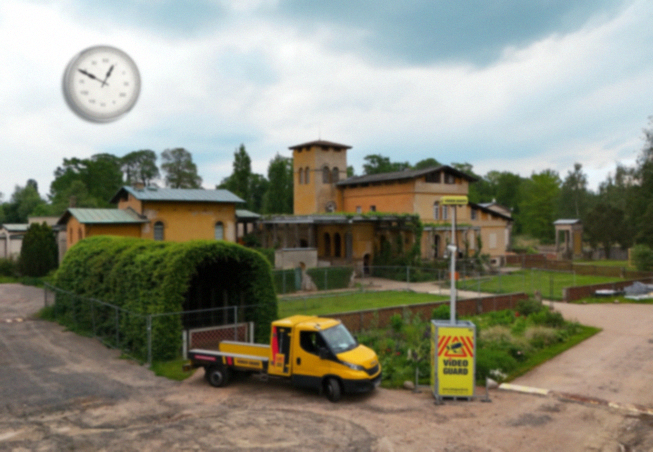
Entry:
12.49
